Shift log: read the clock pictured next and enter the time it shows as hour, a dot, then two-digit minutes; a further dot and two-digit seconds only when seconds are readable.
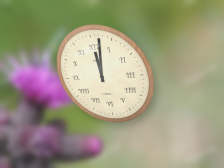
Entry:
12.02
